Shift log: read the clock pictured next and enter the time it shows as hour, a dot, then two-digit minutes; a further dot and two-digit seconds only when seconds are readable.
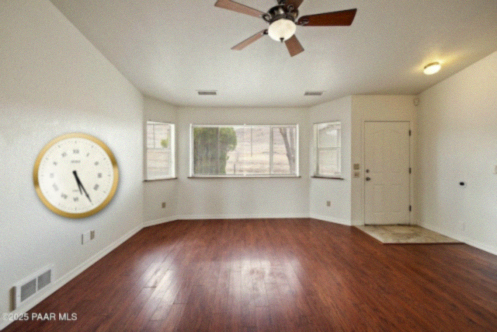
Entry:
5.25
